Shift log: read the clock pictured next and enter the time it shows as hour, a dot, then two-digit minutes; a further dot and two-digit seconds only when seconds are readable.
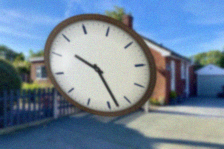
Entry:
10.28
